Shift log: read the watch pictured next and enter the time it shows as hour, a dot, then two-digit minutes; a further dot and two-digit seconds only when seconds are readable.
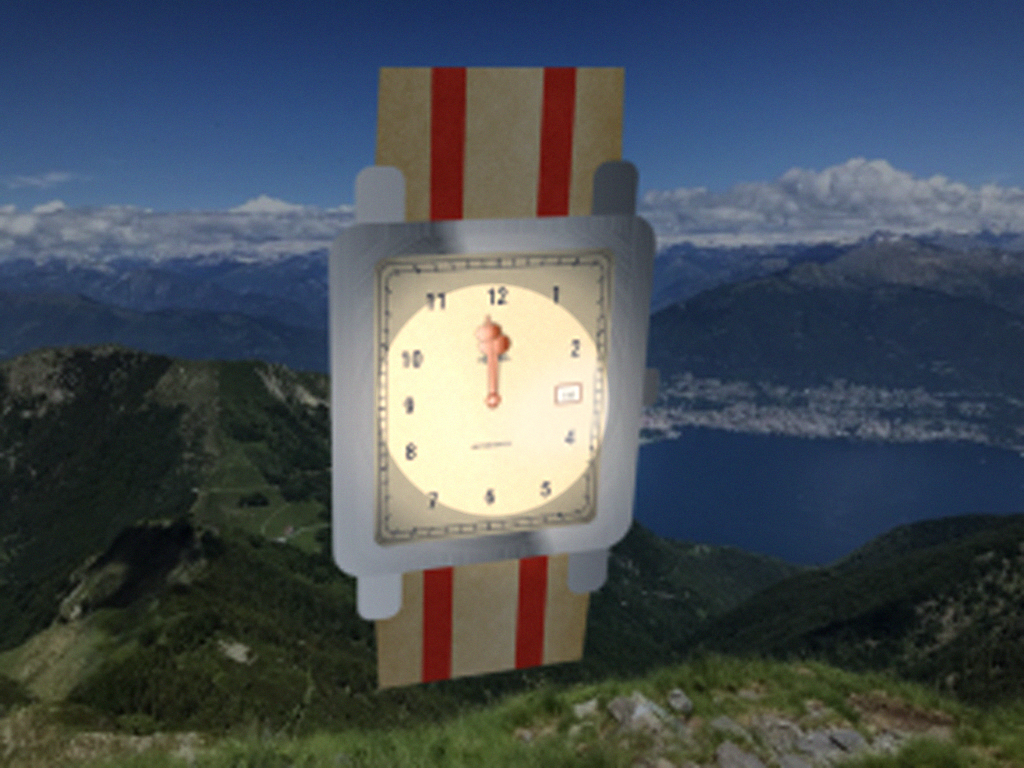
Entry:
11.59
